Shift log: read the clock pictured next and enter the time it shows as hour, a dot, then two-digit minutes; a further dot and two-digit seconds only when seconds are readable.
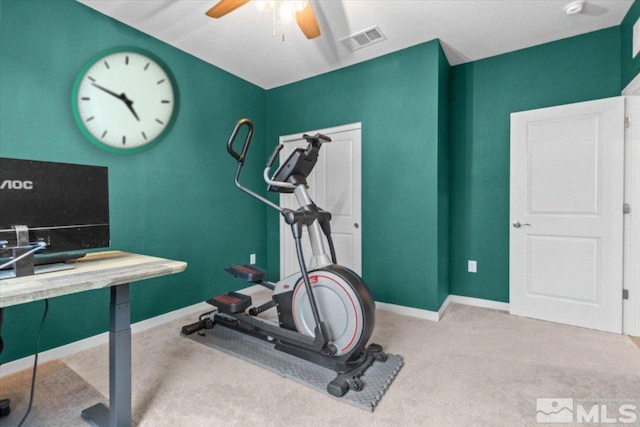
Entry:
4.49
